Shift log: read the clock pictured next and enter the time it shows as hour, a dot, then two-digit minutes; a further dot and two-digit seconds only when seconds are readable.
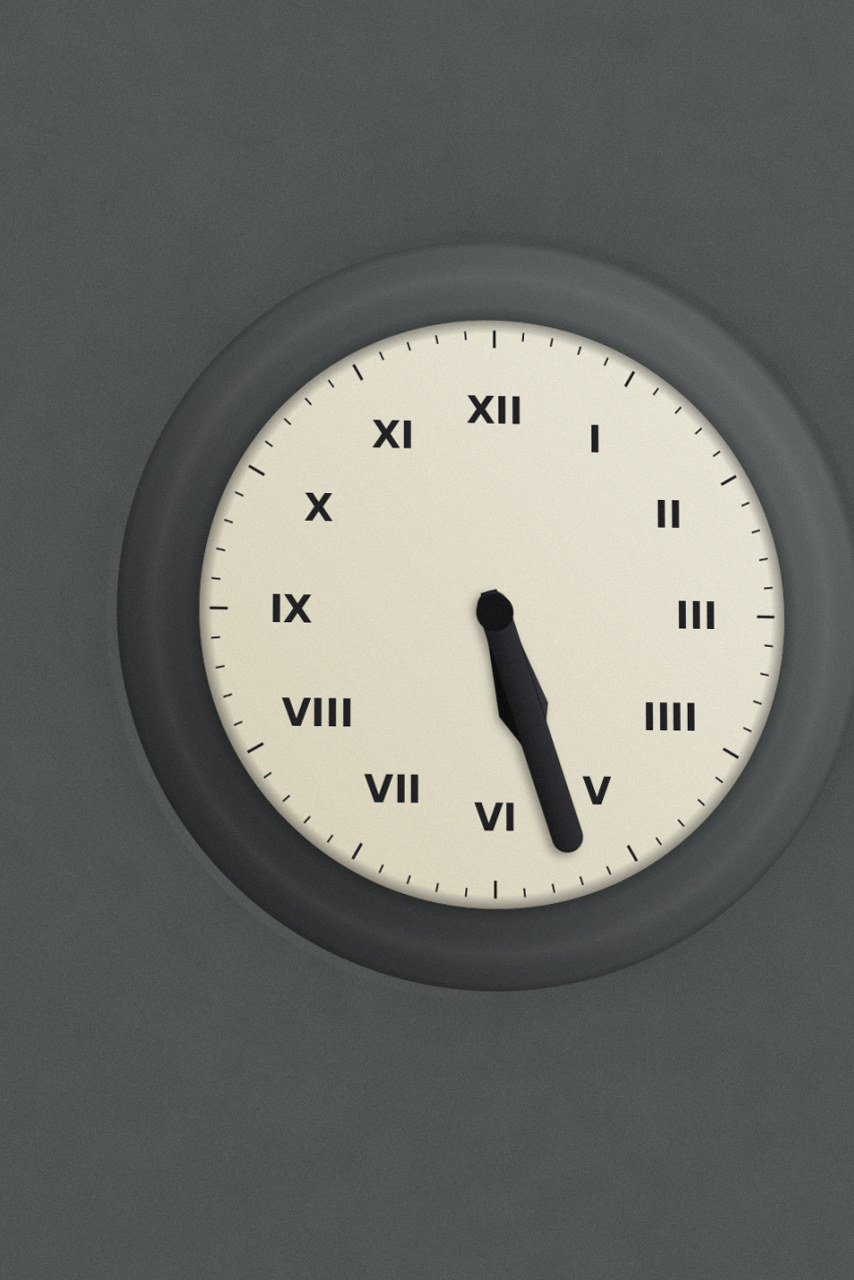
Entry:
5.27
